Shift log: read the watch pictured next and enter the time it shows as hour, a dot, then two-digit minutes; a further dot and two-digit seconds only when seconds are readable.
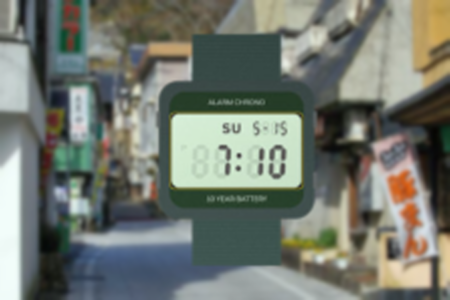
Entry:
7.10
